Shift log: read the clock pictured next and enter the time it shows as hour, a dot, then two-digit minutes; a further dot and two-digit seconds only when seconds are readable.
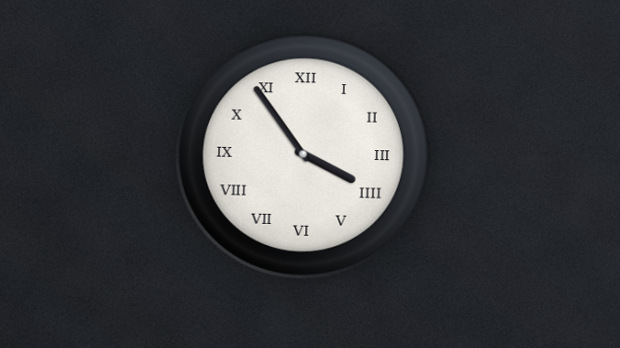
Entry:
3.54
